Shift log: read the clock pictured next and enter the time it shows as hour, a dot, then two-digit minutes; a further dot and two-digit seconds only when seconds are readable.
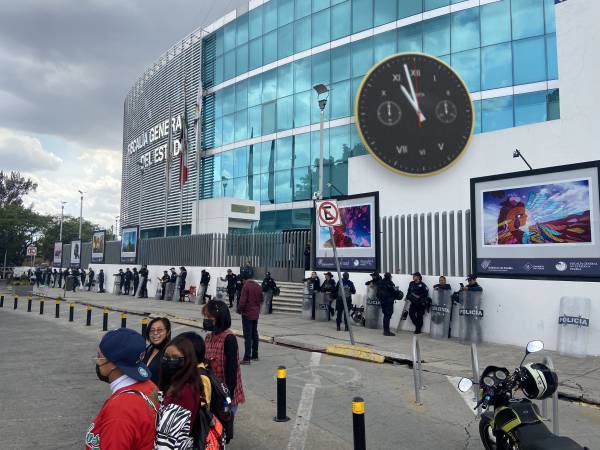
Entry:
10.58
